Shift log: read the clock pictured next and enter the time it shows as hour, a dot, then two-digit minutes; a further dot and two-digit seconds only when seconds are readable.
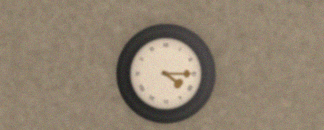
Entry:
4.15
